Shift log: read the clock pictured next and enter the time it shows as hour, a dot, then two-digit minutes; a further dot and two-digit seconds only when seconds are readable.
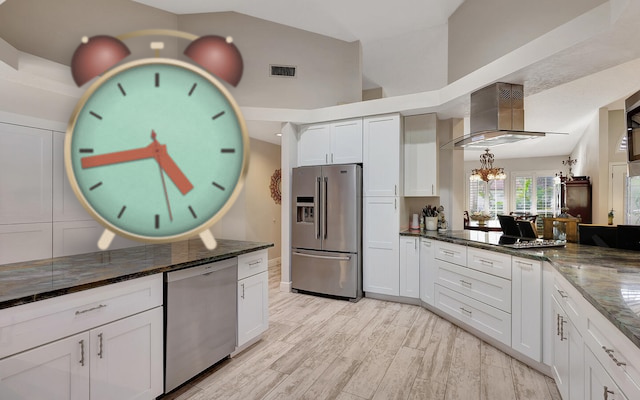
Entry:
4.43.28
